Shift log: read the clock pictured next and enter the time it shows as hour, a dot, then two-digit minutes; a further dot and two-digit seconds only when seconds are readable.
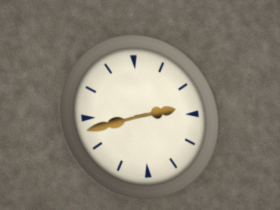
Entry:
2.43
